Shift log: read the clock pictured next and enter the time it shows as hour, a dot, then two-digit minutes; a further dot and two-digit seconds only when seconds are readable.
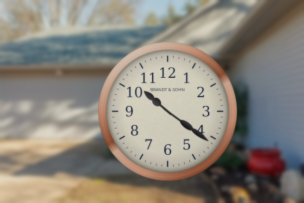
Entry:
10.21
